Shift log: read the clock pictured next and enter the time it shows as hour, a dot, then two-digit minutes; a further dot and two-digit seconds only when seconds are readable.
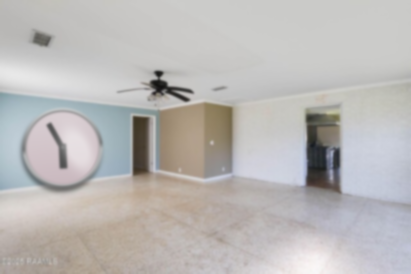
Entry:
5.55
